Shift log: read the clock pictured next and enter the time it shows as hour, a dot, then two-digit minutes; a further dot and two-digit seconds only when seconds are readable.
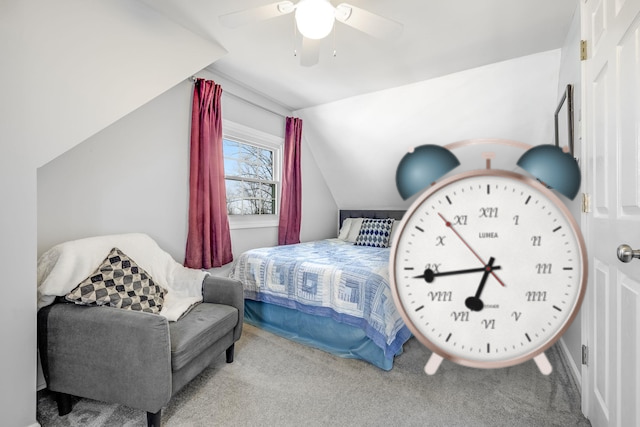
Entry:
6.43.53
